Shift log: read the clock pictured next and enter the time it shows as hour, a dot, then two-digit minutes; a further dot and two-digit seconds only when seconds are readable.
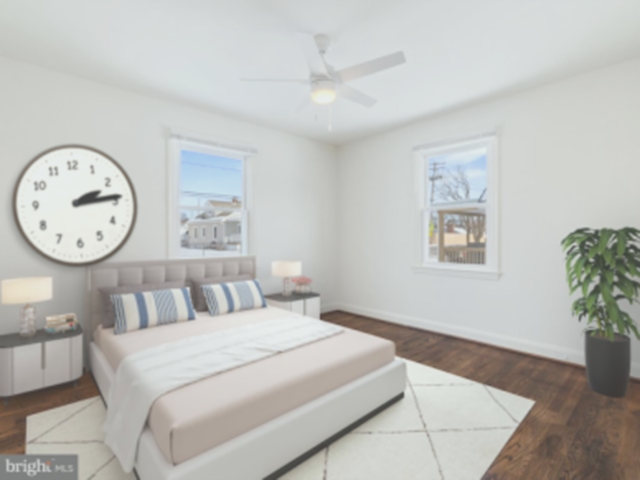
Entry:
2.14
